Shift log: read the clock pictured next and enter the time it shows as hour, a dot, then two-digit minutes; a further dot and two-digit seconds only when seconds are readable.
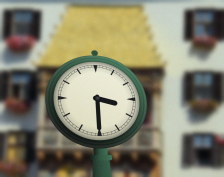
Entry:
3.30
